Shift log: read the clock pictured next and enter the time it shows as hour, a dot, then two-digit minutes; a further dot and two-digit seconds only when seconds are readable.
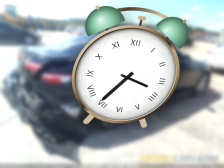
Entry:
3.36
